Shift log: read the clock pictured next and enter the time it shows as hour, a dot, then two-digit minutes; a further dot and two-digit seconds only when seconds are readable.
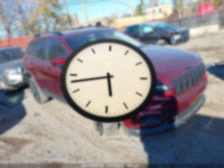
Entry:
5.43
